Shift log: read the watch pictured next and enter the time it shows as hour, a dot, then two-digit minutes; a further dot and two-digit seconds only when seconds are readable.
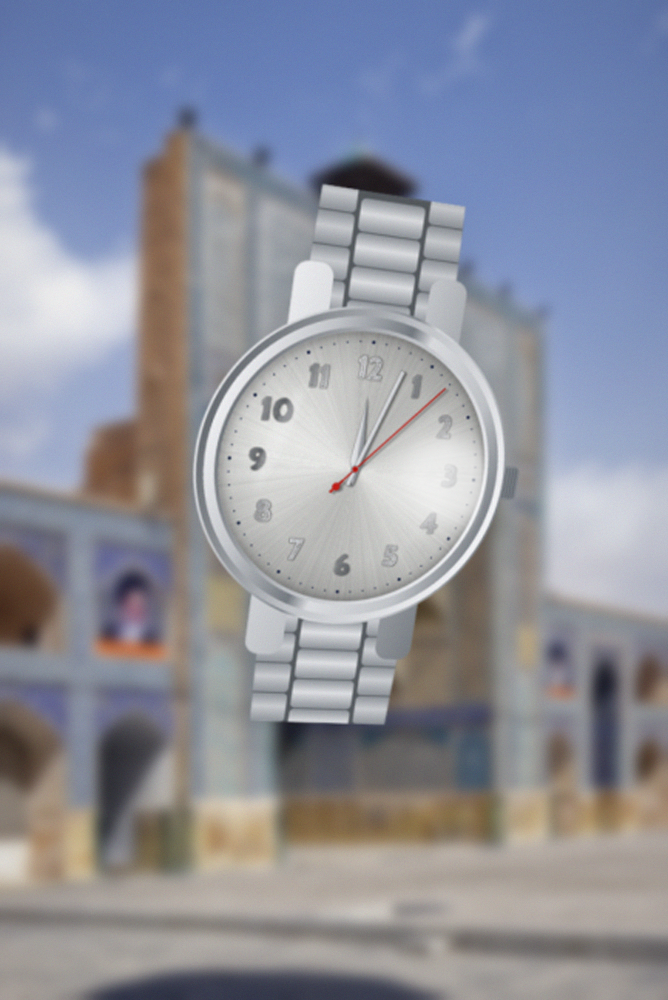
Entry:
12.03.07
